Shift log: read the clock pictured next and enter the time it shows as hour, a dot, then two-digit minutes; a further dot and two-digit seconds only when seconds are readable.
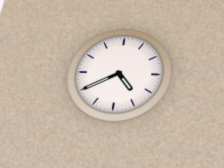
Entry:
4.40
